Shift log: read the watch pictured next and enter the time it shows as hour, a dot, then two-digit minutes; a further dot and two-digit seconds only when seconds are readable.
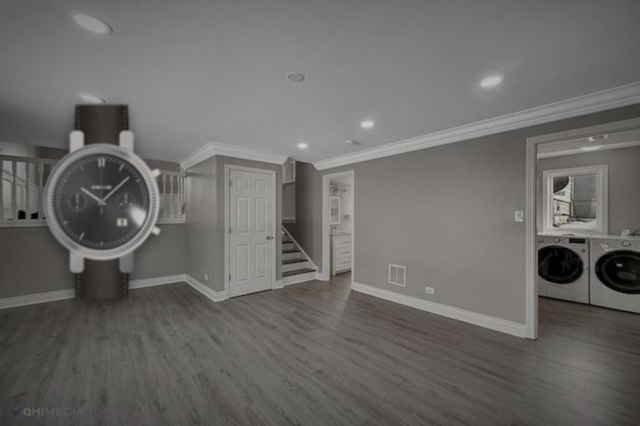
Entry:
10.08
